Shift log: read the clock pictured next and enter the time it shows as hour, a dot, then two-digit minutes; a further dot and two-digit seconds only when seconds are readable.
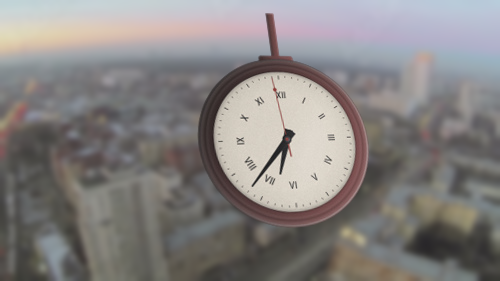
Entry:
6.36.59
